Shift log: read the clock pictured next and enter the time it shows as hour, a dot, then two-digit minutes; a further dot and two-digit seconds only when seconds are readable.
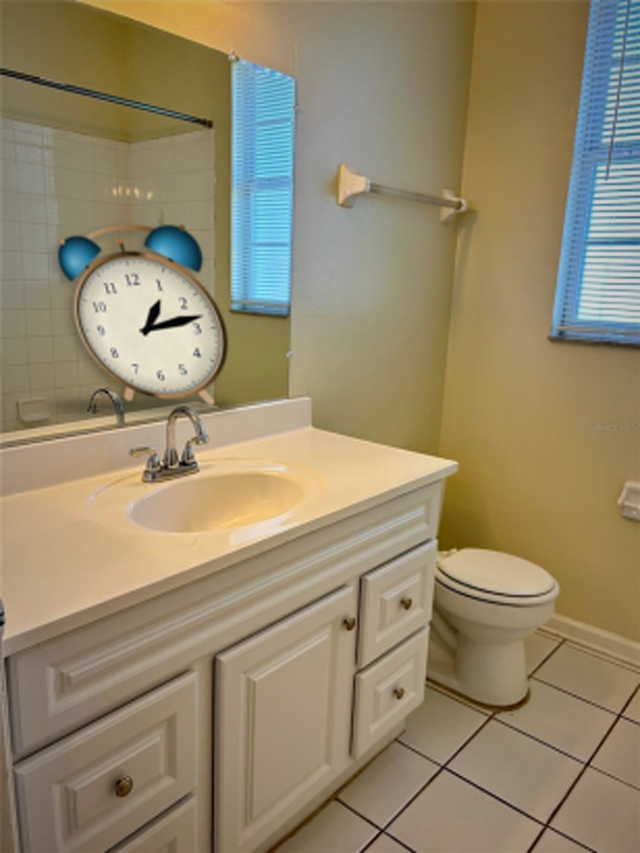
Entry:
1.13
